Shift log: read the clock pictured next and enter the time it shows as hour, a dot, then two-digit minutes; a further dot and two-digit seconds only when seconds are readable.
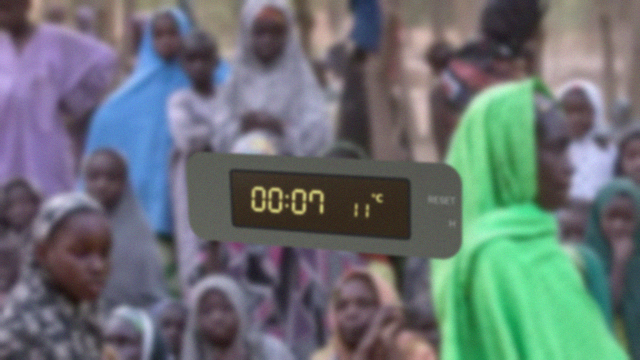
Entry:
0.07
